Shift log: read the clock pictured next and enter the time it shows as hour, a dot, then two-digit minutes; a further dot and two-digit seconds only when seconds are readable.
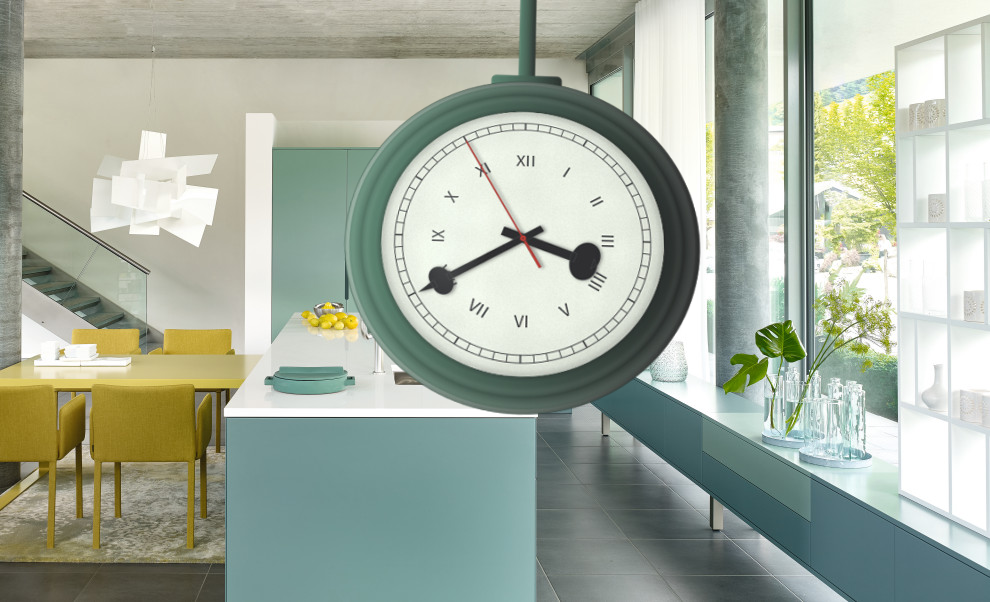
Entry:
3.39.55
